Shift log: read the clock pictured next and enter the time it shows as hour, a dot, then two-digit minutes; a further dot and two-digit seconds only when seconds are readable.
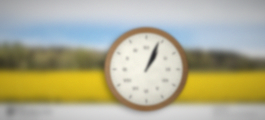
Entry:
1.04
